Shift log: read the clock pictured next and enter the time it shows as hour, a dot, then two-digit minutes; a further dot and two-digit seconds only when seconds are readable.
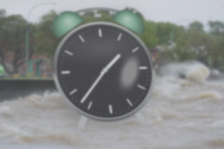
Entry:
1.37
